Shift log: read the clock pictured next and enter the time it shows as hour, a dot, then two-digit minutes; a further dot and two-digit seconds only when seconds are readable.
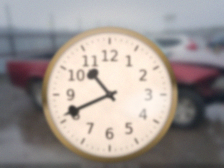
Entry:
10.41
